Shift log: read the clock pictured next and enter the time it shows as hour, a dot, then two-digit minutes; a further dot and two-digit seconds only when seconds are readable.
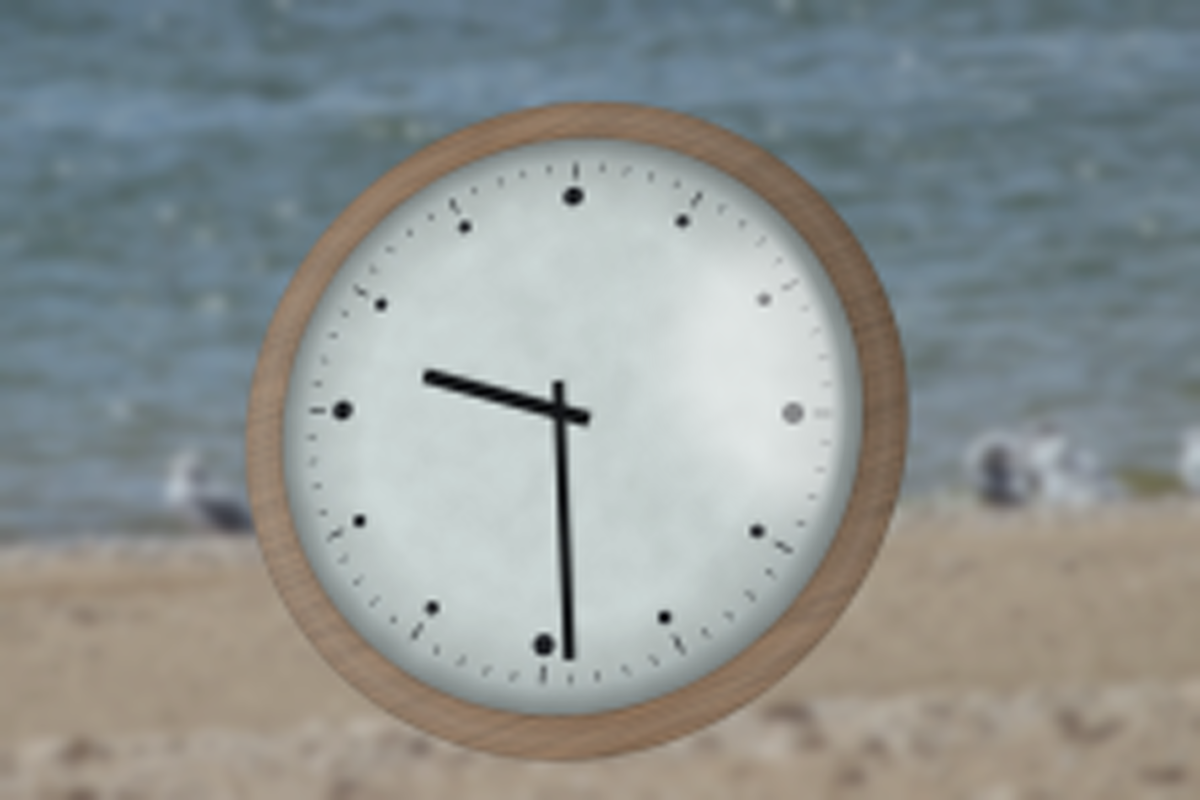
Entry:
9.29
